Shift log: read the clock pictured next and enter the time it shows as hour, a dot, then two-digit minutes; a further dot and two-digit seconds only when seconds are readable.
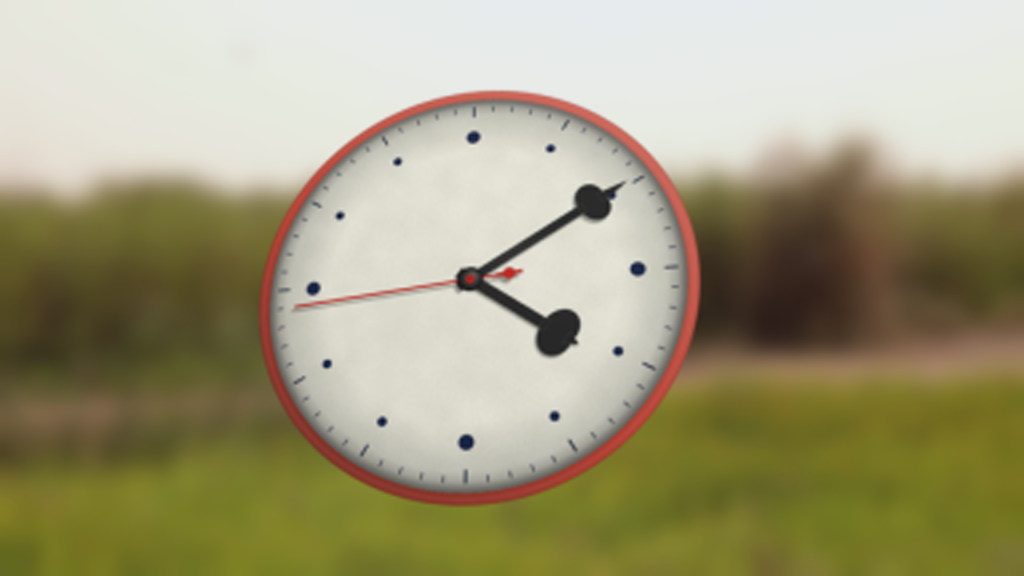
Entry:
4.09.44
